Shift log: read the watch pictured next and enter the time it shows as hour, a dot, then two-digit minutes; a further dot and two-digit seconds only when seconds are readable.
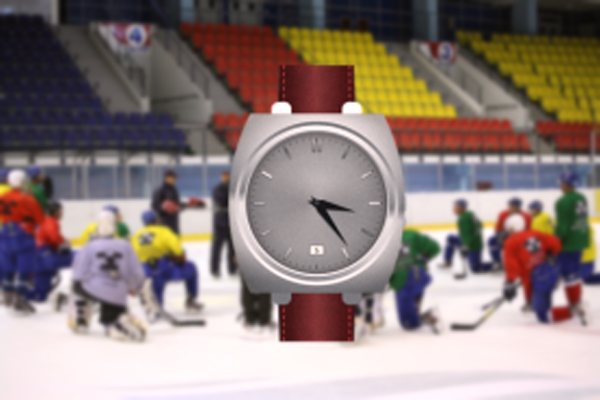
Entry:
3.24
